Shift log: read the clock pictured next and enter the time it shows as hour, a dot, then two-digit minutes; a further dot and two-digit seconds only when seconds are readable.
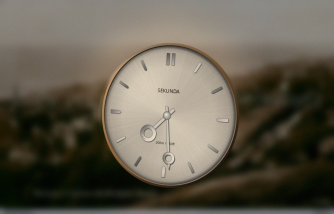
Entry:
7.29
